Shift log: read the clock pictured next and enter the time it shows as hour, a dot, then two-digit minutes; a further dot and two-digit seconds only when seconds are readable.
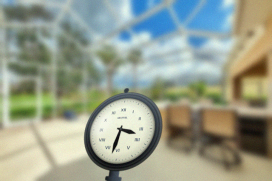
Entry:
3.32
